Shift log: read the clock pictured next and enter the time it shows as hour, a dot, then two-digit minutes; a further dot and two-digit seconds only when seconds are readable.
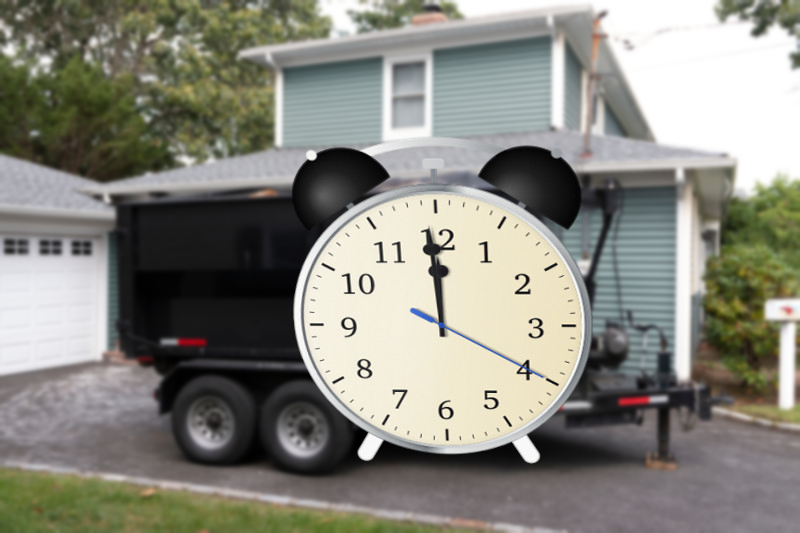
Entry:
11.59.20
